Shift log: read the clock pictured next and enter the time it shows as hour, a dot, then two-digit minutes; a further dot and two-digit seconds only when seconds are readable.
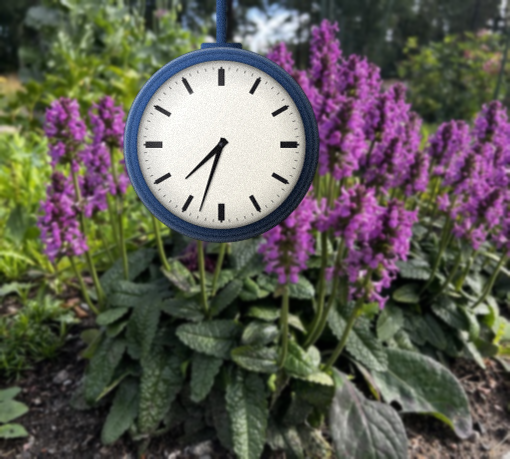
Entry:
7.33
